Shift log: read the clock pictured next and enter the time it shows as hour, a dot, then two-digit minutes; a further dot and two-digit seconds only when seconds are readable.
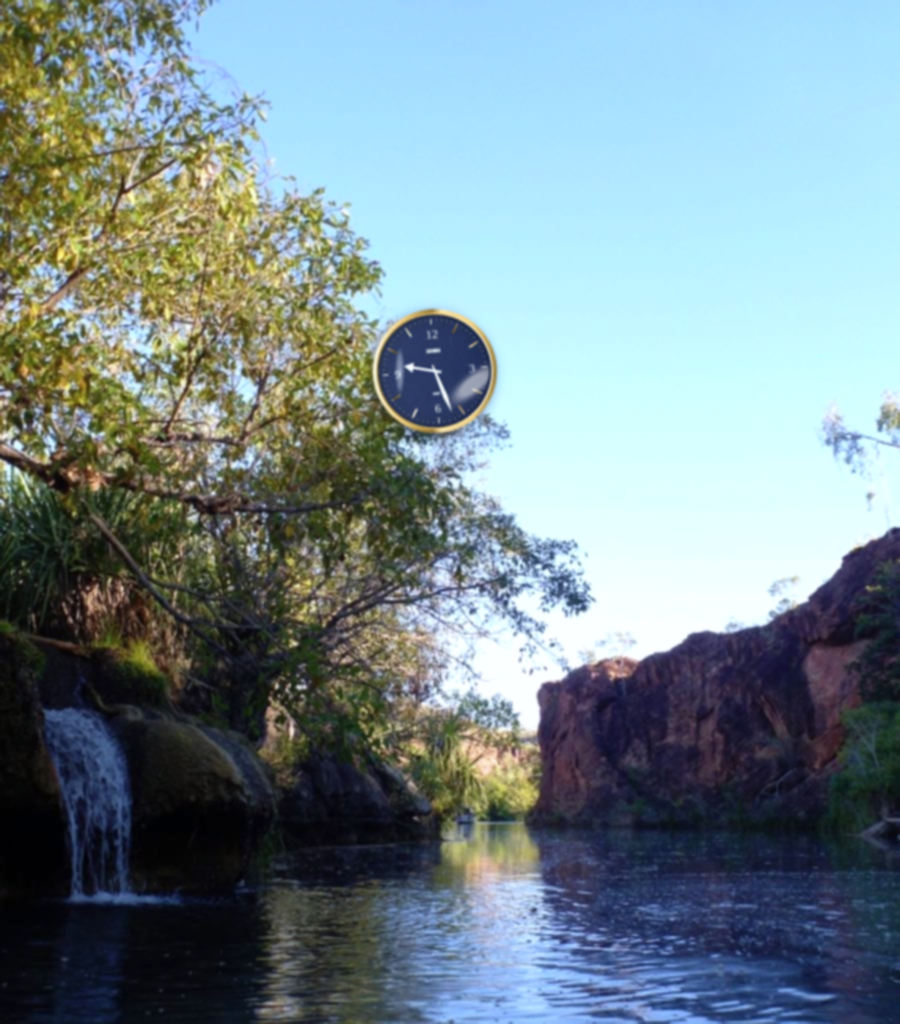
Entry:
9.27
